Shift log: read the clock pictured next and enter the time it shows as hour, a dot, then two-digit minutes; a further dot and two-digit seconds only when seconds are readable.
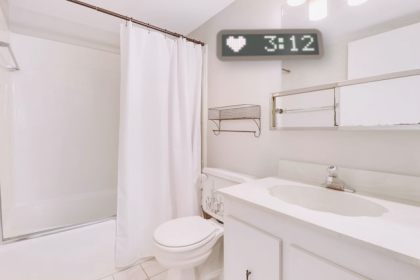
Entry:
3.12
